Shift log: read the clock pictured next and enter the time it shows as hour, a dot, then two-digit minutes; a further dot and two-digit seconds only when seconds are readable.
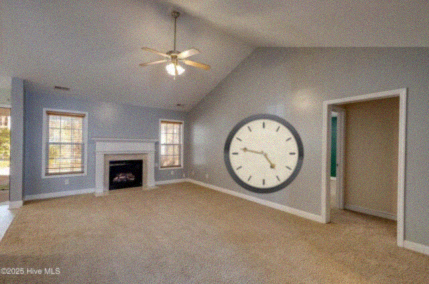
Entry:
4.47
